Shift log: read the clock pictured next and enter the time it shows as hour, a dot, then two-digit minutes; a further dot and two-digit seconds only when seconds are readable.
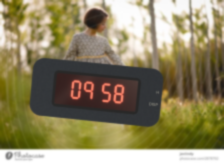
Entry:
9.58
